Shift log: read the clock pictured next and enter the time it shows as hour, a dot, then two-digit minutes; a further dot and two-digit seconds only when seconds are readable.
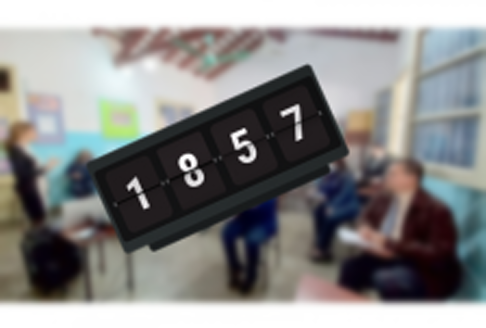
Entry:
18.57
